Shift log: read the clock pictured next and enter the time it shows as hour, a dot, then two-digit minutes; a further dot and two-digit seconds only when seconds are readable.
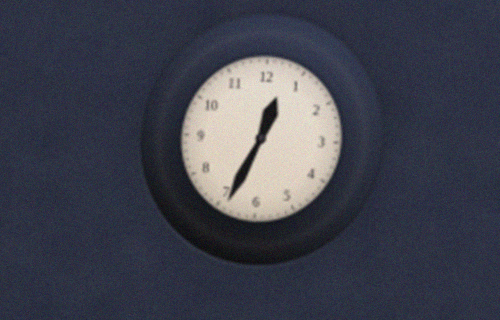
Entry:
12.34
